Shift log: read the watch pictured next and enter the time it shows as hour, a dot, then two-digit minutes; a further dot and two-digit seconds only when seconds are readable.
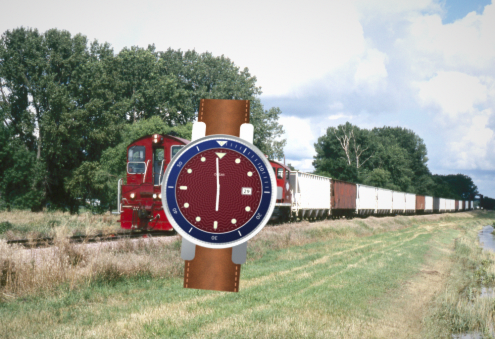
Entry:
5.59
